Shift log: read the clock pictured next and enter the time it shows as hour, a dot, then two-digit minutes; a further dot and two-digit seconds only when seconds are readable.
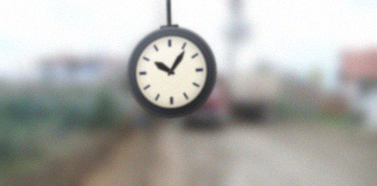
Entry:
10.06
